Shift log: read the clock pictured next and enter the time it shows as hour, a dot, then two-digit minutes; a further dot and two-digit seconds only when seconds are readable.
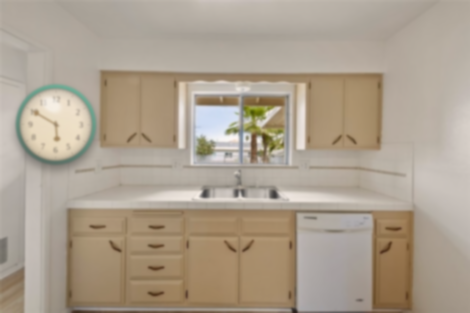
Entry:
5.50
